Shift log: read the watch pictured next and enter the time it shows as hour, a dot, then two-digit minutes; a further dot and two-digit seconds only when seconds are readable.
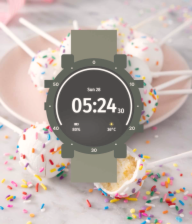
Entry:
5.24
